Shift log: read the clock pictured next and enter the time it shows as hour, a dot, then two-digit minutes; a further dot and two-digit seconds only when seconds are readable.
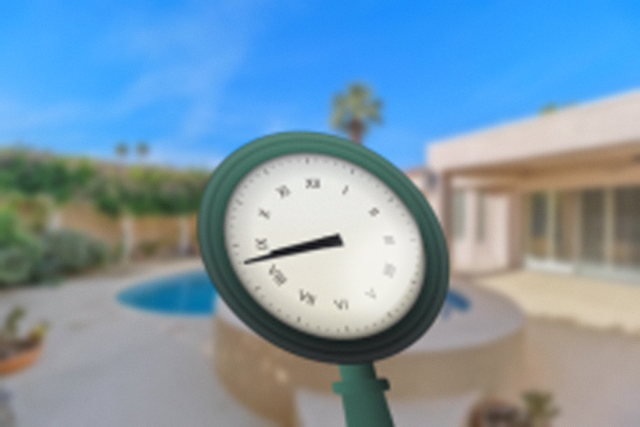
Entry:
8.43
